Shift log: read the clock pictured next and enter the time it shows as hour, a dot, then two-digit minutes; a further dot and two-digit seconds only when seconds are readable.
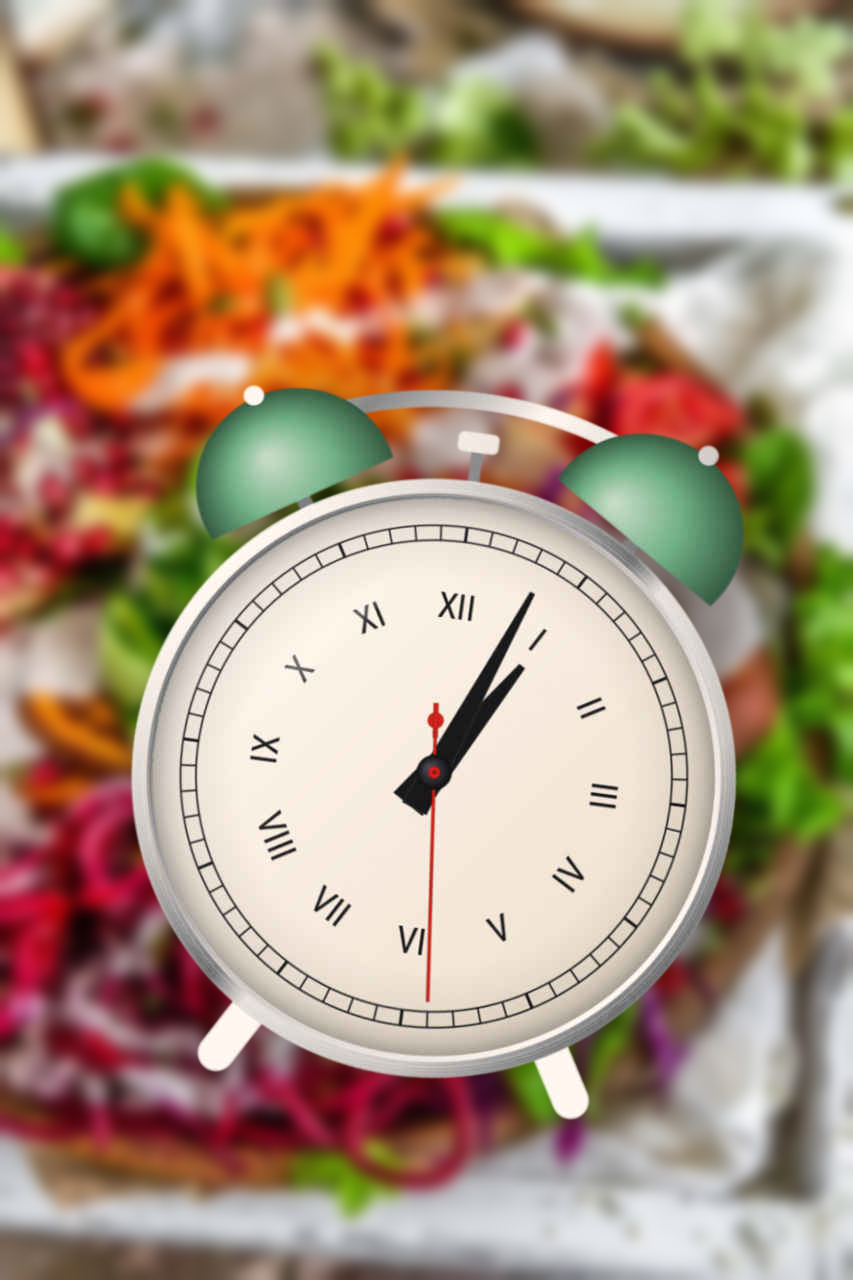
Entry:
1.03.29
